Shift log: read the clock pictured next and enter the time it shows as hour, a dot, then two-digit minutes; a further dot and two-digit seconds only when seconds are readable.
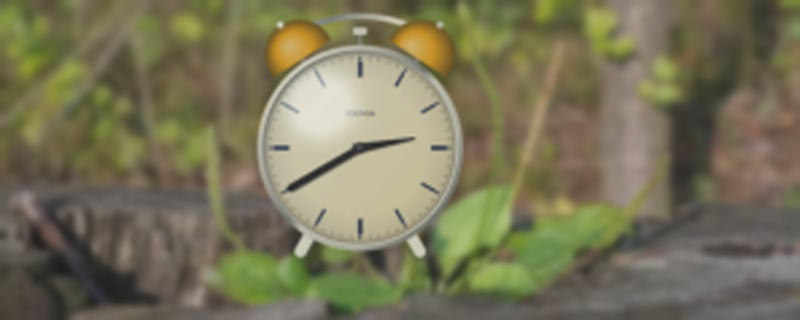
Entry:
2.40
